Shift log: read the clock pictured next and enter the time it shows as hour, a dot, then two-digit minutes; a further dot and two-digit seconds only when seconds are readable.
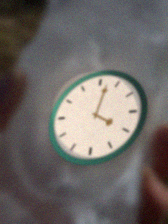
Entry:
4.02
